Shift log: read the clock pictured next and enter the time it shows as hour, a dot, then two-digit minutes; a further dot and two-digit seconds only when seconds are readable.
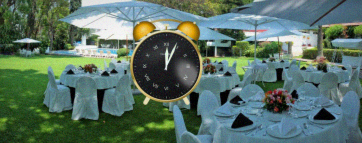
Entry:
12.04
